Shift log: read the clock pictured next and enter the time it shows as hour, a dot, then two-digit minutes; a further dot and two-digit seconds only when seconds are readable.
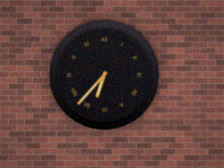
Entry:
6.37
